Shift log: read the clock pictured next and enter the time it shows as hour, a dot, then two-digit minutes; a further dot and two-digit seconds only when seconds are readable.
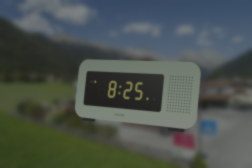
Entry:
8.25
